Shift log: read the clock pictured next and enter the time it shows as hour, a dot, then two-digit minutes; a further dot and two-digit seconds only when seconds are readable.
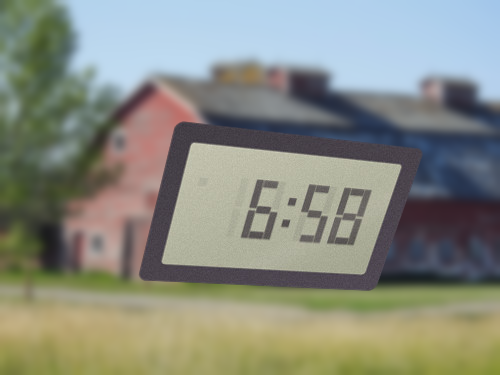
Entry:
6.58
